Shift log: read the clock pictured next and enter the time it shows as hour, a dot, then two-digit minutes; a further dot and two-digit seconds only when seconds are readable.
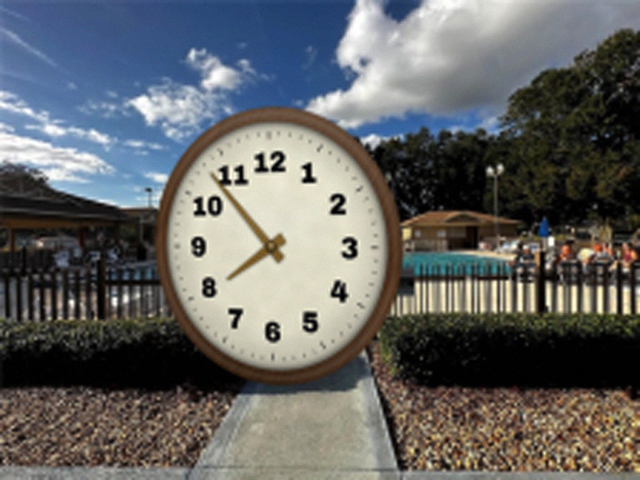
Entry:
7.53
